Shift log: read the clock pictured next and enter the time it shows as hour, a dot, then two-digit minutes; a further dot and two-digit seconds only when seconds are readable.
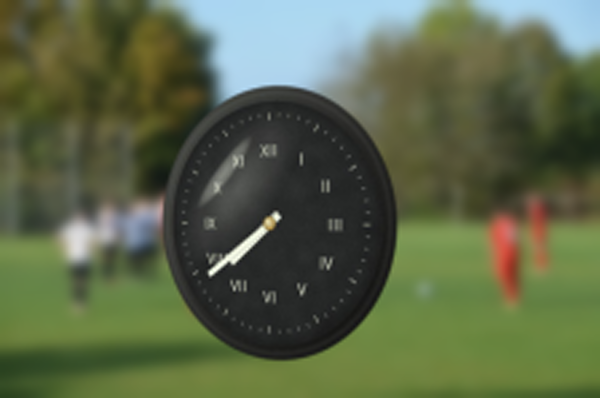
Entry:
7.39
